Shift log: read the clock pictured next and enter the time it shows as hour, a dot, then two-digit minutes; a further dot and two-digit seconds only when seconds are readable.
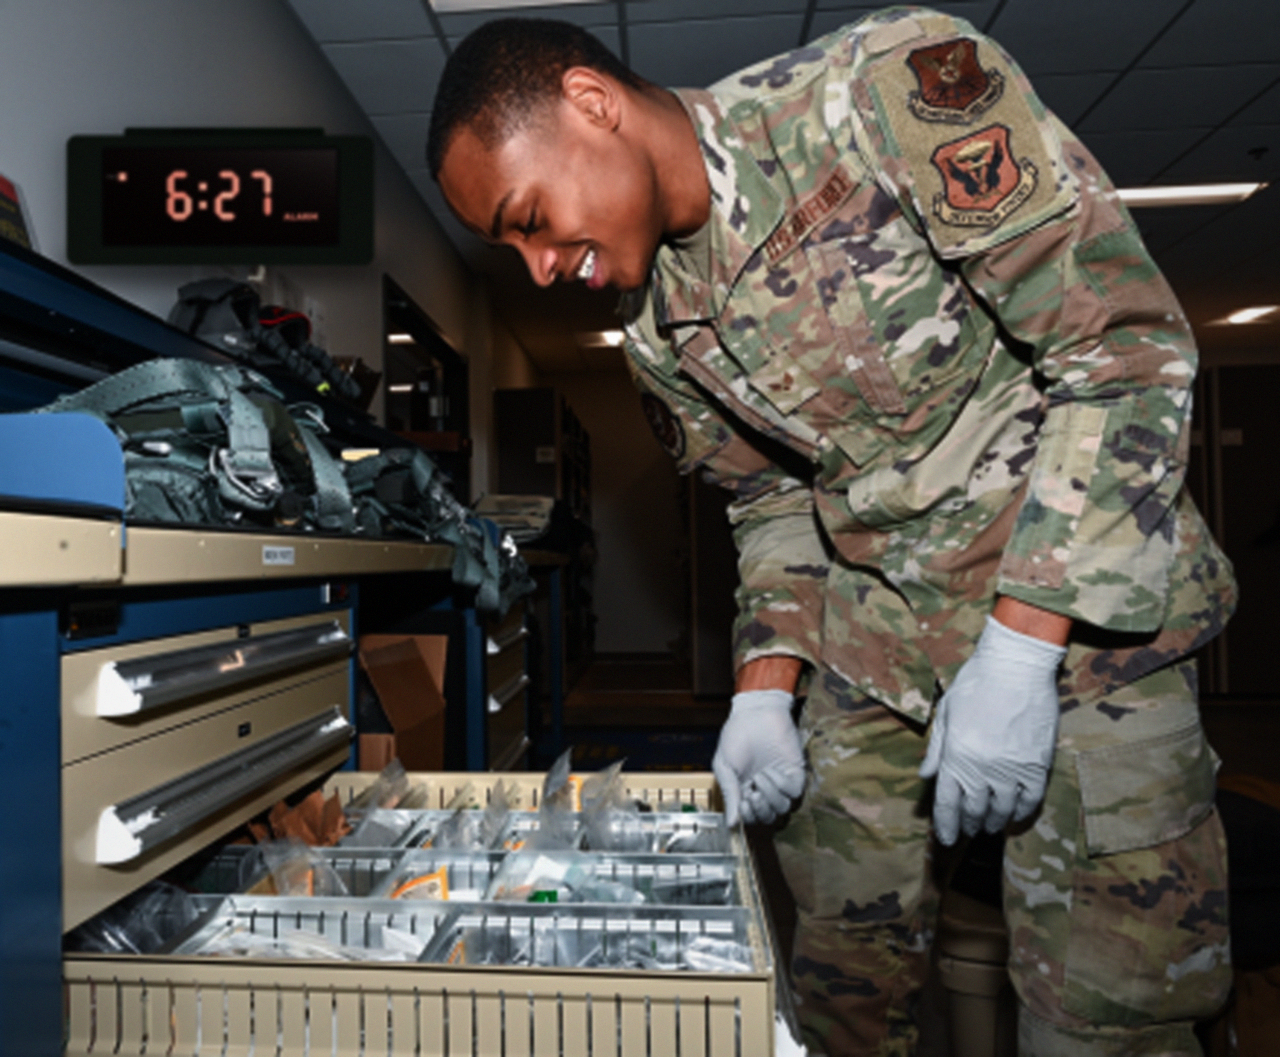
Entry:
6.27
